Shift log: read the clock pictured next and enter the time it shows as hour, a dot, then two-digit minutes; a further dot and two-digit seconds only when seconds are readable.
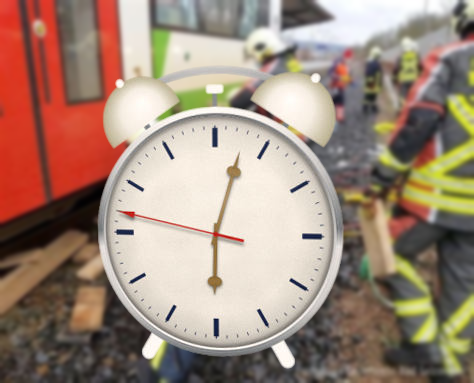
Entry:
6.02.47
